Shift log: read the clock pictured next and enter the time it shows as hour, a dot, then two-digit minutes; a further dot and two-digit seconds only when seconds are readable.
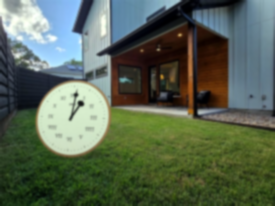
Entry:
1.01
